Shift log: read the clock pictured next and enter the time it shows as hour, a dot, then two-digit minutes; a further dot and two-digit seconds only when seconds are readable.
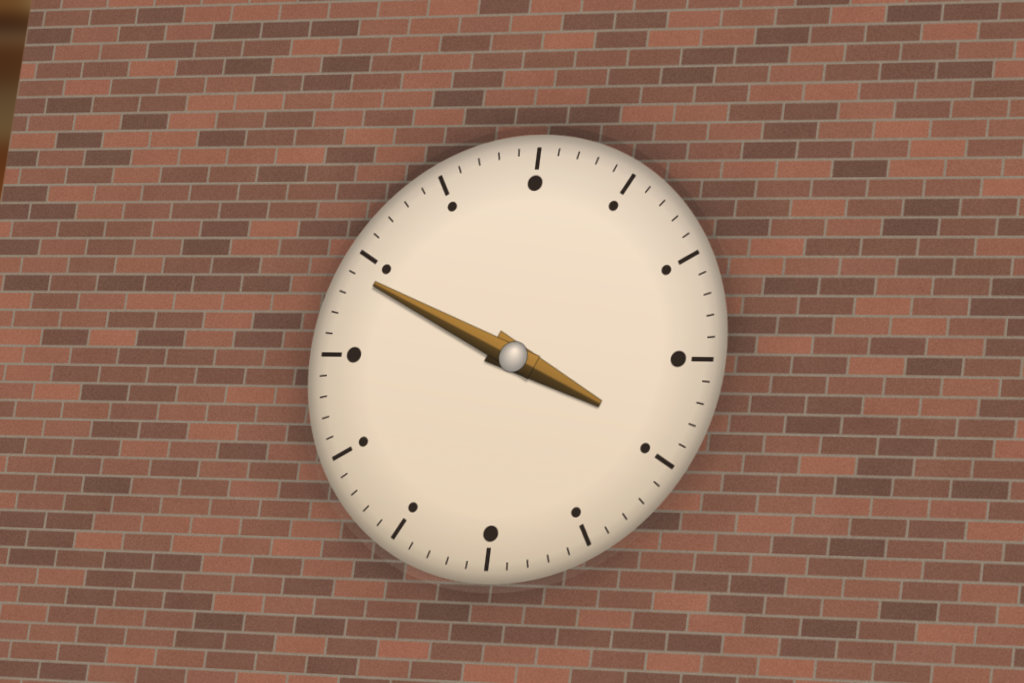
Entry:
3.49
